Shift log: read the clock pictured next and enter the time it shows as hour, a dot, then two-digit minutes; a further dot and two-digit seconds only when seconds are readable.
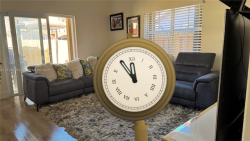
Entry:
11.55
